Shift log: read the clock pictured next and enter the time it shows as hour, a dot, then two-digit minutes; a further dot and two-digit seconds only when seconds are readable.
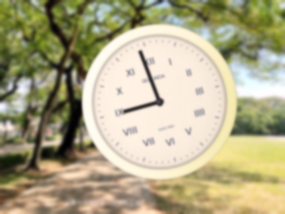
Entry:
8.59
